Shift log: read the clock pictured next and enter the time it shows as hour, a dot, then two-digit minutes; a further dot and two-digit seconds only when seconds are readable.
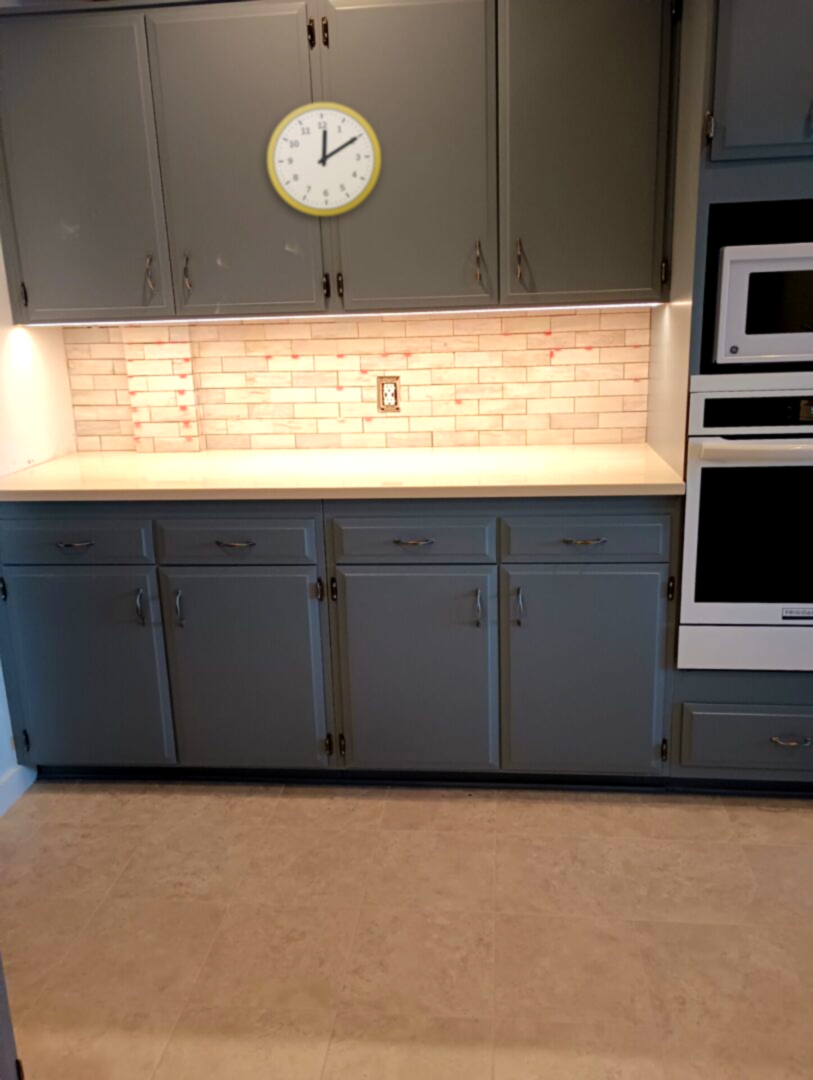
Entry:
12.10
